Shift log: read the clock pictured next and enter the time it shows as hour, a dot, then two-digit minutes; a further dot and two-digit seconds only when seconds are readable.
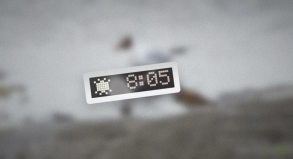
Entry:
8.05
